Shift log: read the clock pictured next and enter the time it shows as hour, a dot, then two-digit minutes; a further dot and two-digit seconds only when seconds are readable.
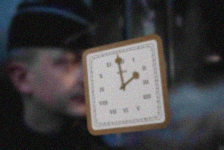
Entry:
1.59
